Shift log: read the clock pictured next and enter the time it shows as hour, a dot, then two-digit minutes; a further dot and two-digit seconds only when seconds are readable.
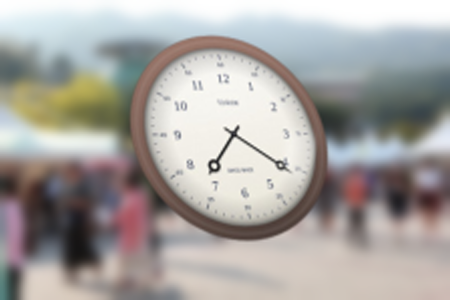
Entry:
7.21
